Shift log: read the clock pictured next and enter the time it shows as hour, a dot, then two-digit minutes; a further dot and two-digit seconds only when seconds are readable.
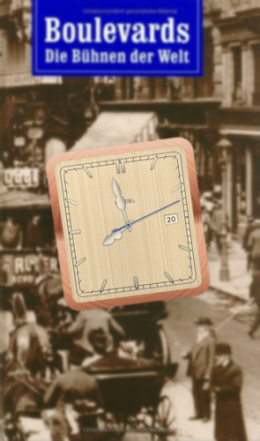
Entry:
7.58.12
